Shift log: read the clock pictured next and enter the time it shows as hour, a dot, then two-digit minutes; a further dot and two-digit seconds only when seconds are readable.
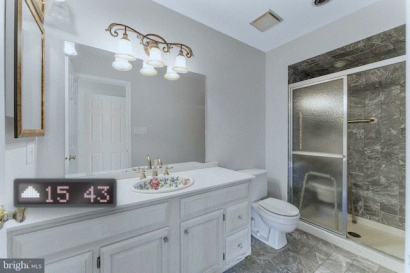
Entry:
15.43
